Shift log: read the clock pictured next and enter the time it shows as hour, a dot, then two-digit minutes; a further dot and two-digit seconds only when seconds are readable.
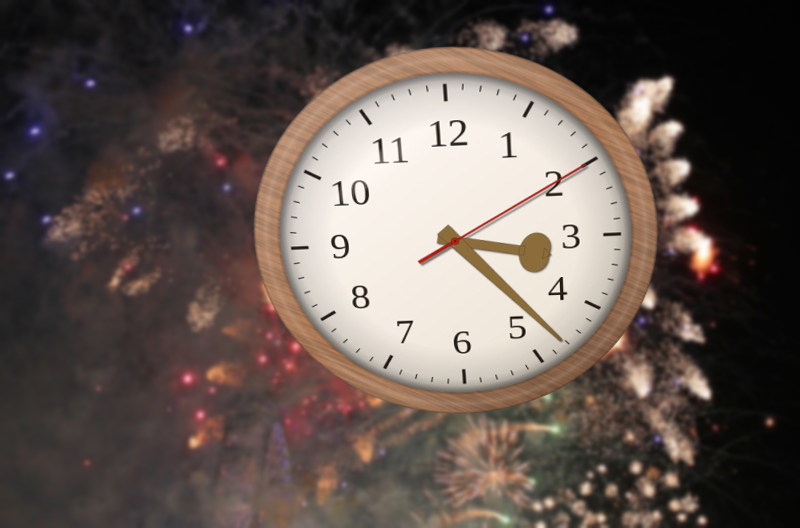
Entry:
3.23.10
